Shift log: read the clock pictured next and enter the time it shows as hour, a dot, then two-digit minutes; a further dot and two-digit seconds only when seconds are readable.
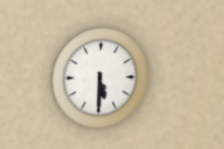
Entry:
5.30
